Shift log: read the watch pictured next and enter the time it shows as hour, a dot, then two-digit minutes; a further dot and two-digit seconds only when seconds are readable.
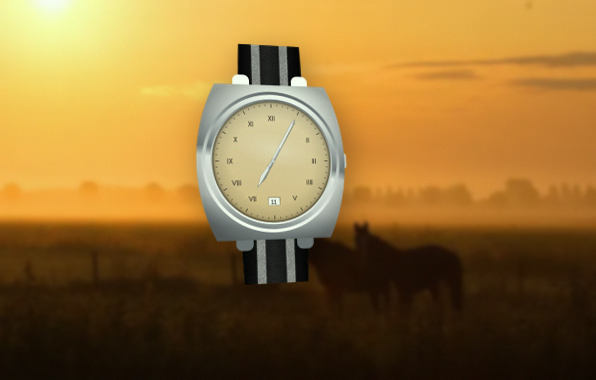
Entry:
7.05
